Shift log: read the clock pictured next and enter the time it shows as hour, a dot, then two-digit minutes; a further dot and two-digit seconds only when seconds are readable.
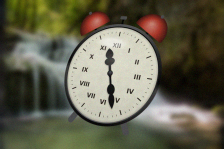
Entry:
11.27
